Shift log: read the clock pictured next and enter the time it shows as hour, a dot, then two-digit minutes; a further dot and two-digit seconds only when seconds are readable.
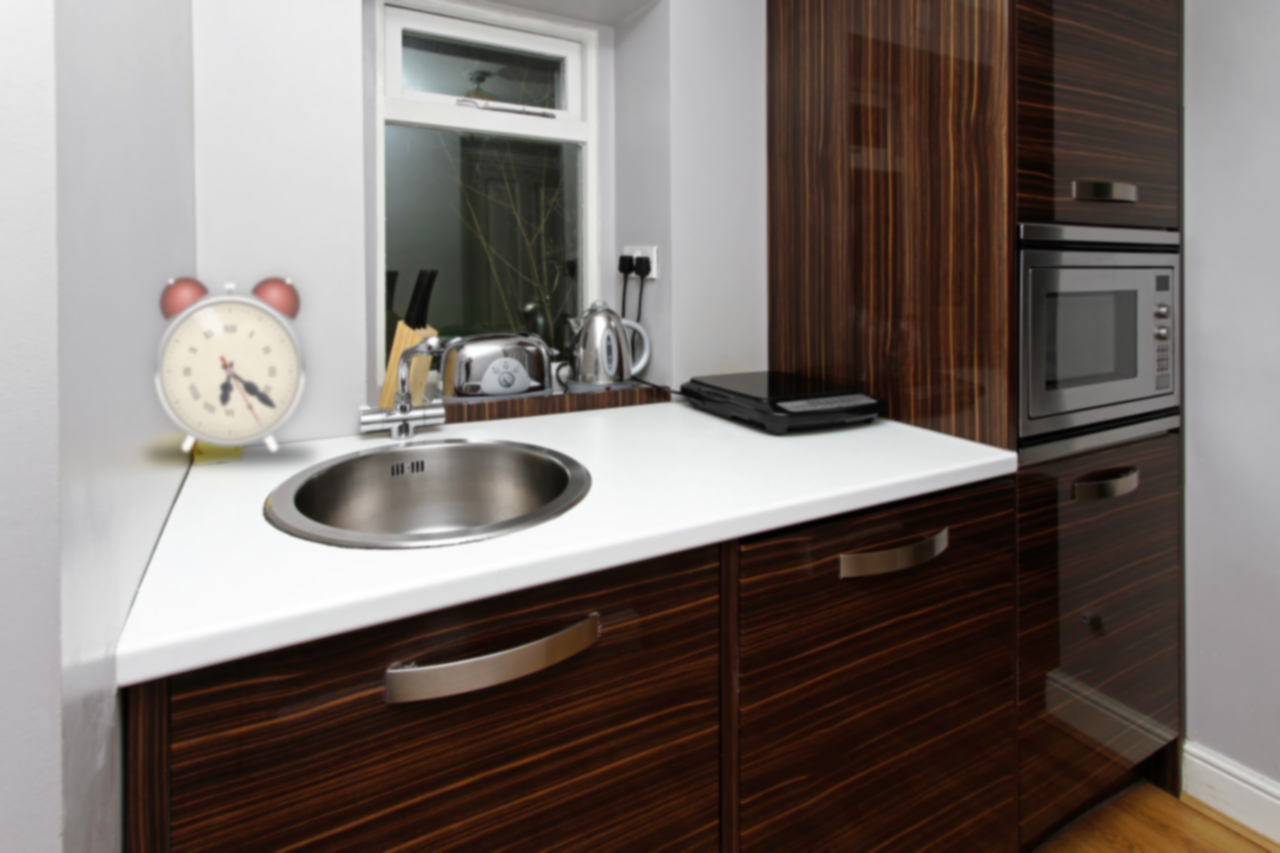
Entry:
6.21.25
